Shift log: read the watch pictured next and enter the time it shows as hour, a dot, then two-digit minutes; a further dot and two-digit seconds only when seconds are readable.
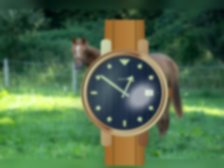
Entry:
12.51
